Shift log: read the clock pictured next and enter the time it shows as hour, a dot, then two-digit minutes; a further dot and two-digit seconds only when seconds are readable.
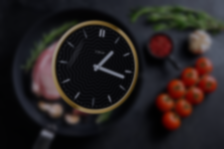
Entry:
1.17
